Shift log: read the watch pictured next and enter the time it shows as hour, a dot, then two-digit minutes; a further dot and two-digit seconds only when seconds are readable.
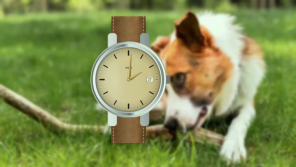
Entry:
2.01
